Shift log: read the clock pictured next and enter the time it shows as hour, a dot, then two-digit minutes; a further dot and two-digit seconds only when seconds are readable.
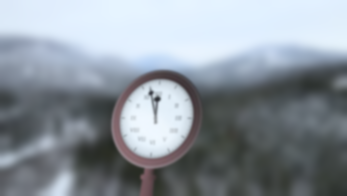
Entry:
11.57
